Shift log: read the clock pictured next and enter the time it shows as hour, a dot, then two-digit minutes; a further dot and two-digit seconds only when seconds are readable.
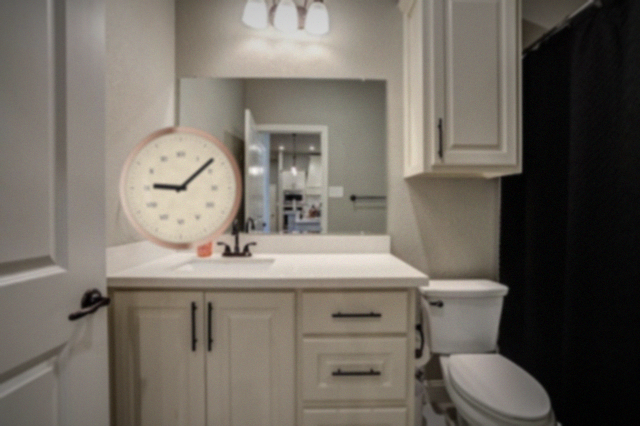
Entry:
9.08
